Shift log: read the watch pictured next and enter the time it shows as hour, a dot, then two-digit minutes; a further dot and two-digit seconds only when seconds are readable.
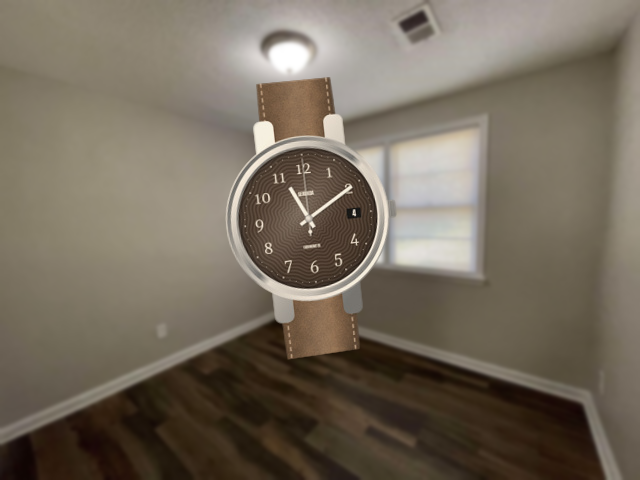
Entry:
11.10.00
